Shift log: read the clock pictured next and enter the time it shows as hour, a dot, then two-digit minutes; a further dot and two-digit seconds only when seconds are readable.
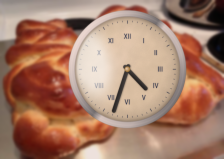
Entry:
4.33
